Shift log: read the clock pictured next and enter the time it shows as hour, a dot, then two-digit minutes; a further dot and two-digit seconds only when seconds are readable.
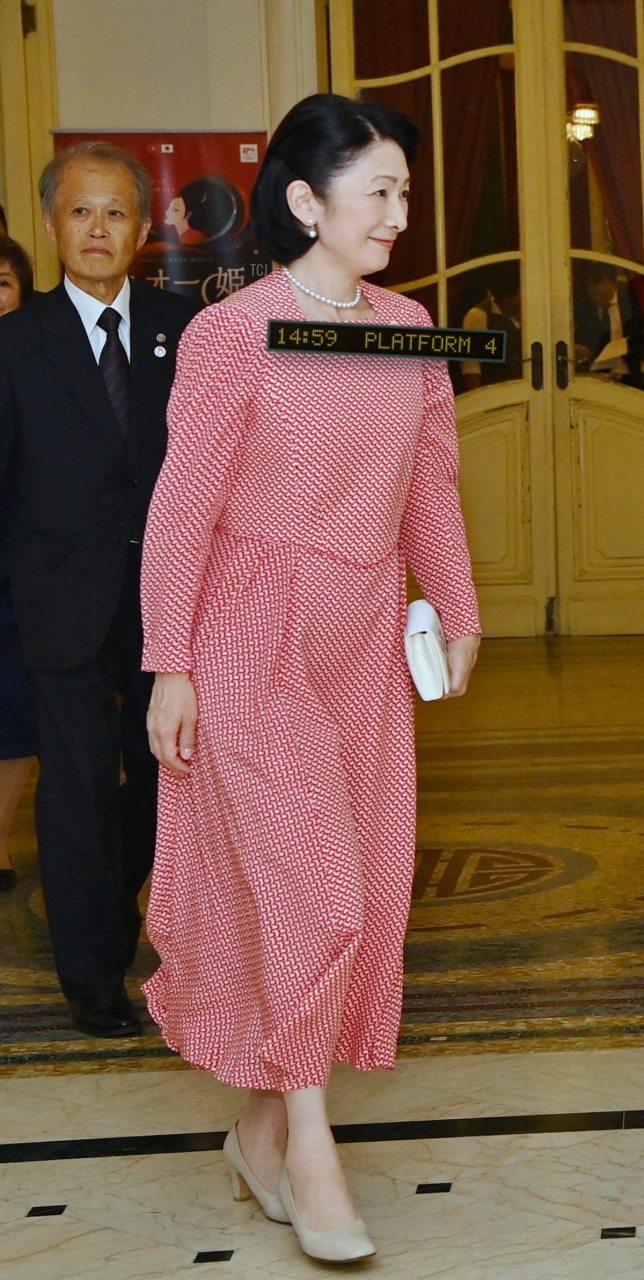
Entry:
14.59
